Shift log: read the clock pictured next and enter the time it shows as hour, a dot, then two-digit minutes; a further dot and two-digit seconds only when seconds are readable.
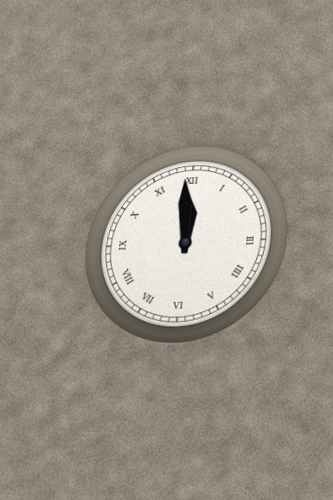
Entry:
11.59
